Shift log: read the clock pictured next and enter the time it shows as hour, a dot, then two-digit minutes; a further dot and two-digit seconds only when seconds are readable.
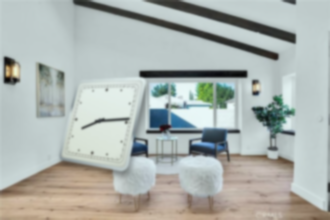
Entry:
8.14
